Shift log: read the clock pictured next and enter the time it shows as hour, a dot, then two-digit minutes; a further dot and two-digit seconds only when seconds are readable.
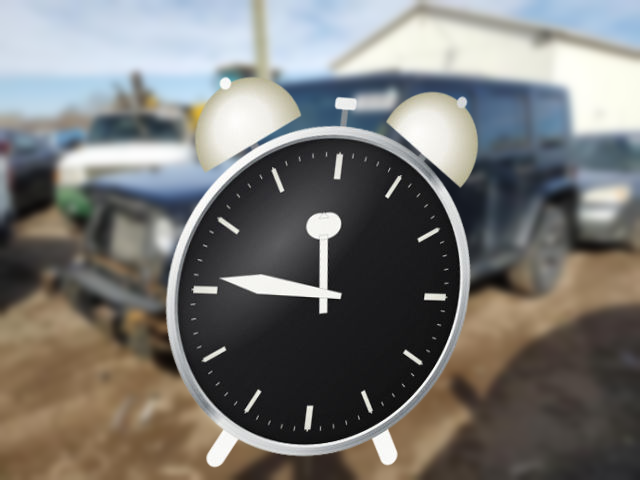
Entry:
11.46
